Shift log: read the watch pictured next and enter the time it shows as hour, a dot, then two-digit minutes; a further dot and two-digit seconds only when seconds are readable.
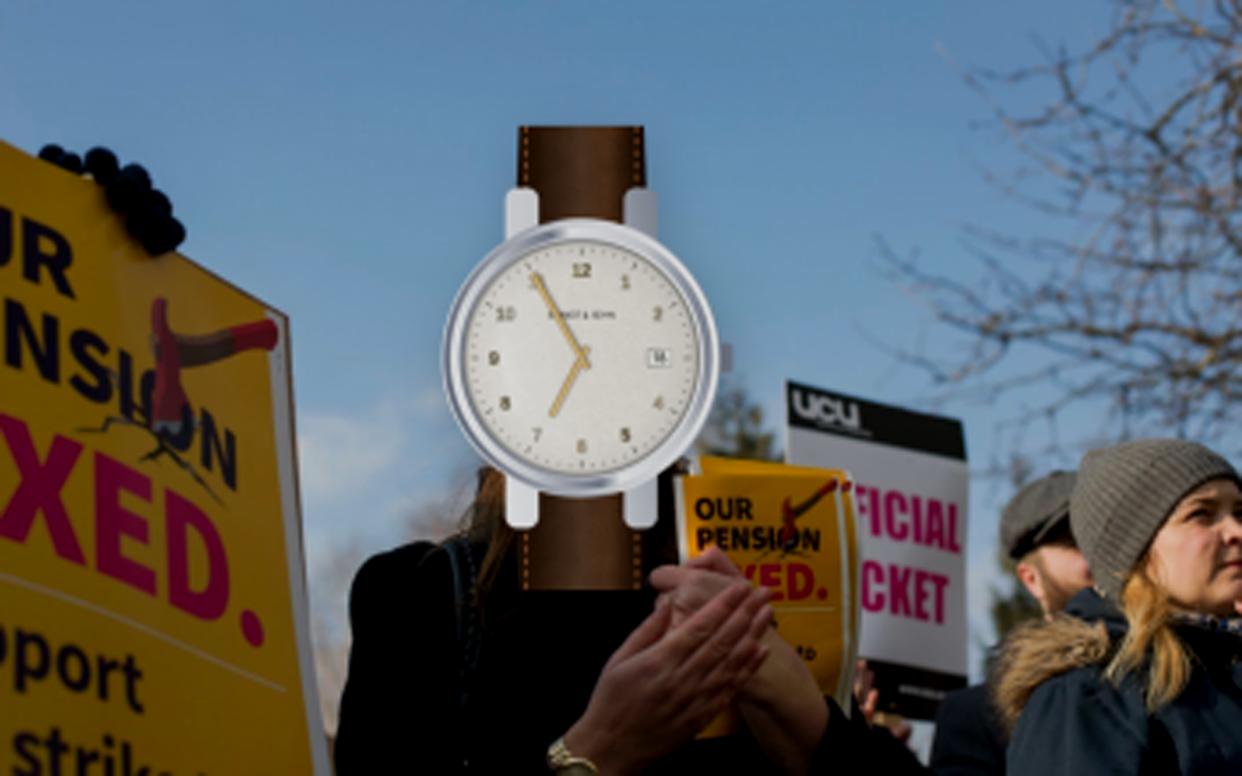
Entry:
6.55
